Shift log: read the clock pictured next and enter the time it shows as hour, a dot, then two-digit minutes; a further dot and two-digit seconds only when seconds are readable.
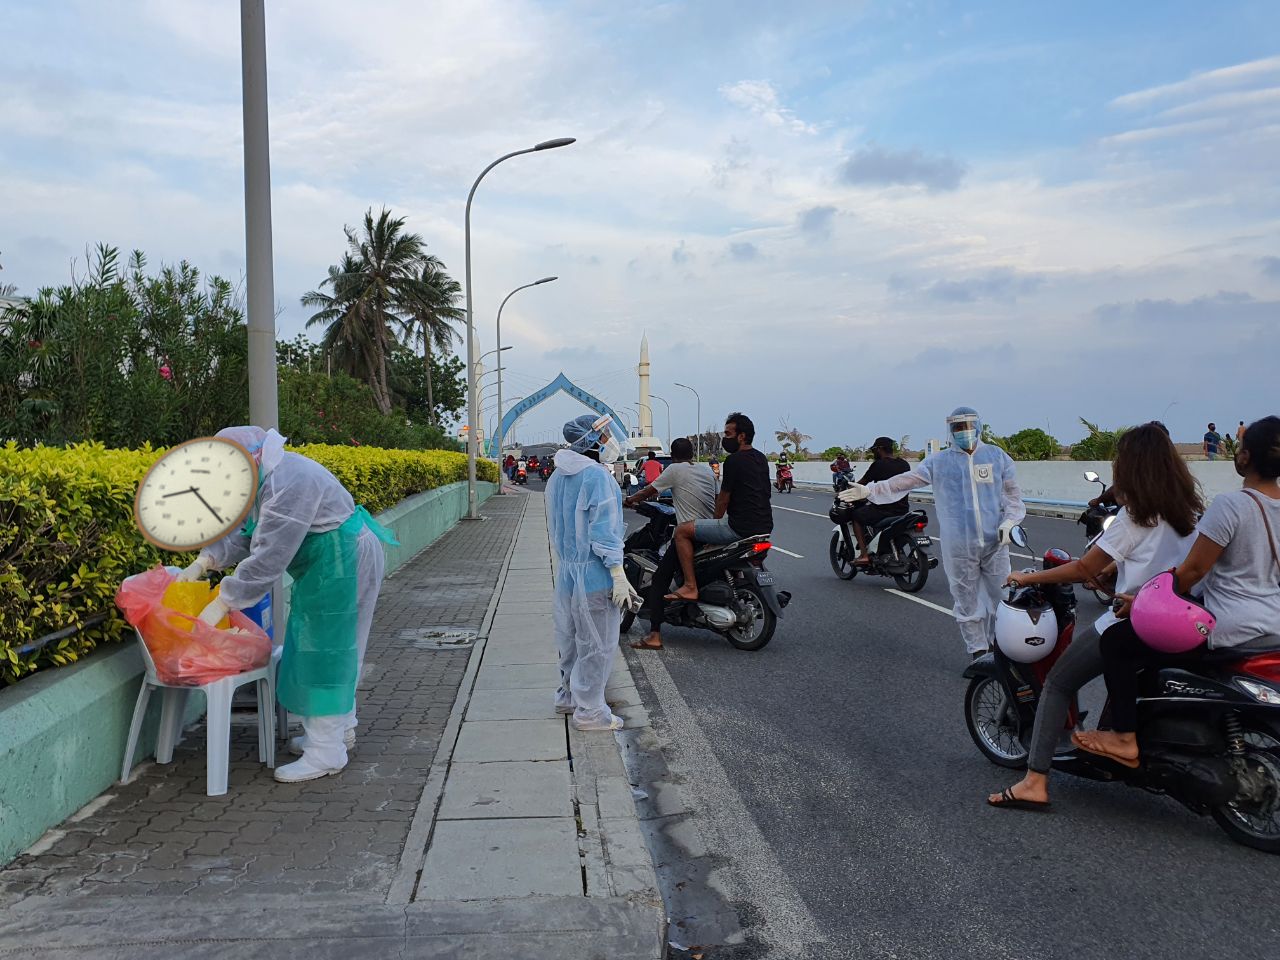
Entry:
8.21
